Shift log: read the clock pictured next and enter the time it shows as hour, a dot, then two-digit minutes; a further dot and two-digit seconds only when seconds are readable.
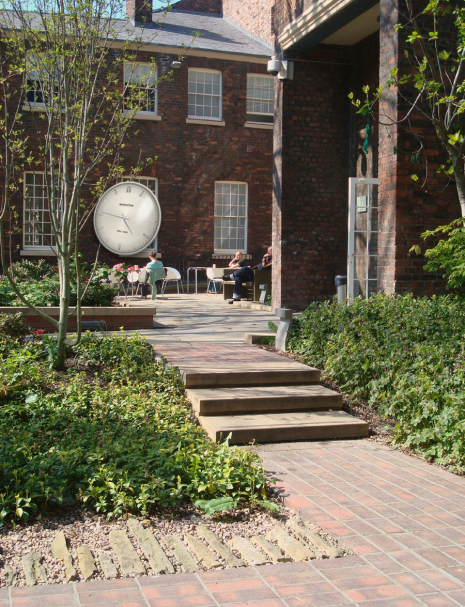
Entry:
4.46
